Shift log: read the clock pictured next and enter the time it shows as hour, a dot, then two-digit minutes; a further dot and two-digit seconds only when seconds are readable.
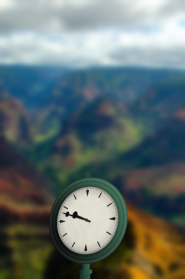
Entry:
9.48
